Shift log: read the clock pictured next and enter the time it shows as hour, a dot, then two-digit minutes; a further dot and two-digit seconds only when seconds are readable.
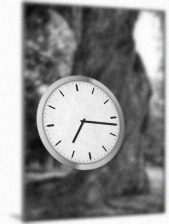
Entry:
7.17
